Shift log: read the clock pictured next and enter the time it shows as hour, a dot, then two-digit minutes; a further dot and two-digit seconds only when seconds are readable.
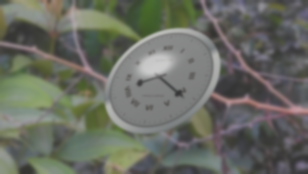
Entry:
8.21
